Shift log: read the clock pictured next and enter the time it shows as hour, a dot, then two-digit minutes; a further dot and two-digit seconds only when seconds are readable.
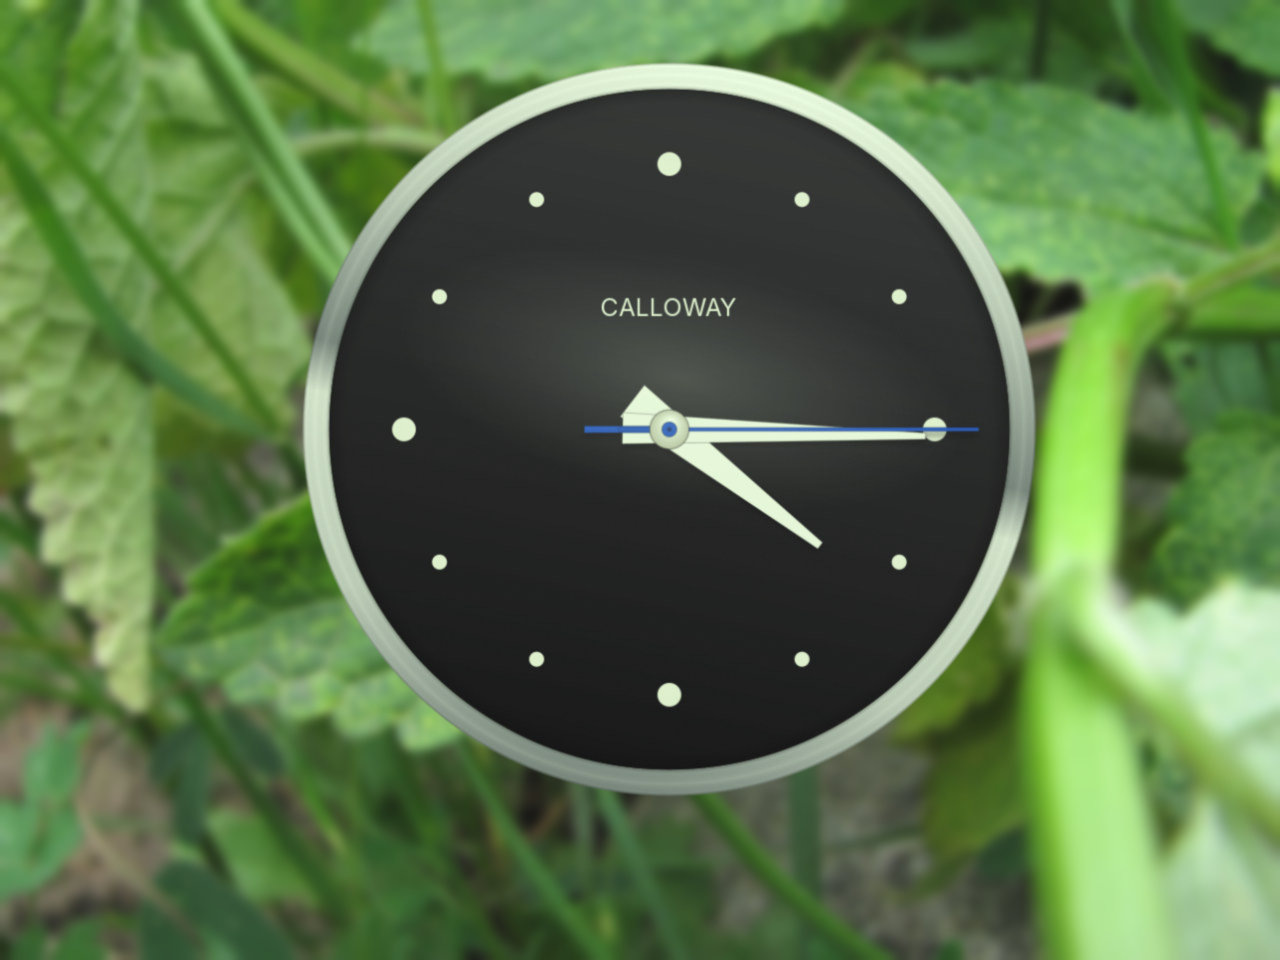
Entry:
4.15.15
